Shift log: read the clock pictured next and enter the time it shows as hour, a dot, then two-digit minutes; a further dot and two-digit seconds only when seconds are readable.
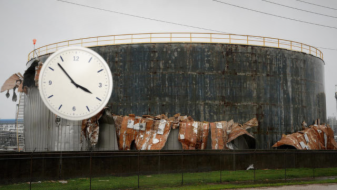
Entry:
3.53
